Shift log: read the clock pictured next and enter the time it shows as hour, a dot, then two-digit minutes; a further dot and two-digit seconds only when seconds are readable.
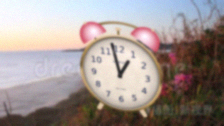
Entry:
12.58
